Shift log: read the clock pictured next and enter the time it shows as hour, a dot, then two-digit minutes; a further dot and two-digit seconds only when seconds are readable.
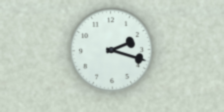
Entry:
2.18
